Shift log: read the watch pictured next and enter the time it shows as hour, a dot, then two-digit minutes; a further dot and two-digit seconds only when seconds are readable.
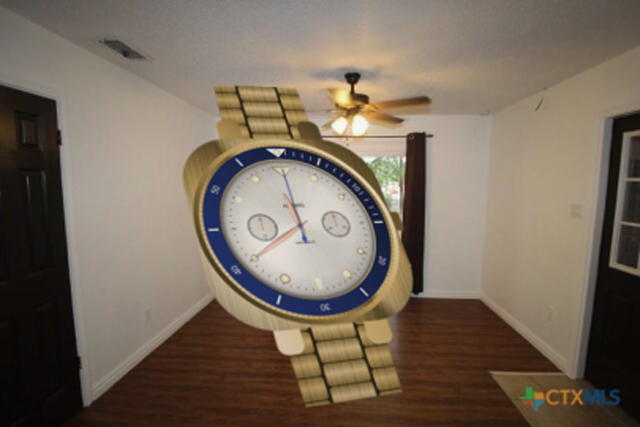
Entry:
11.40
